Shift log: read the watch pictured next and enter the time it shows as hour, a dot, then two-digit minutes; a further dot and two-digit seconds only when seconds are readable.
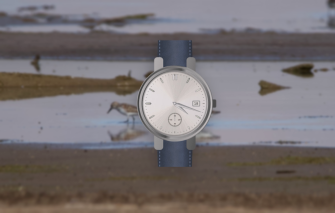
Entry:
4.18
